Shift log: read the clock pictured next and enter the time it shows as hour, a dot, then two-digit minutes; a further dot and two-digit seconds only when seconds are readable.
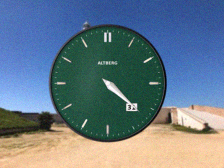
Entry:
4.22
